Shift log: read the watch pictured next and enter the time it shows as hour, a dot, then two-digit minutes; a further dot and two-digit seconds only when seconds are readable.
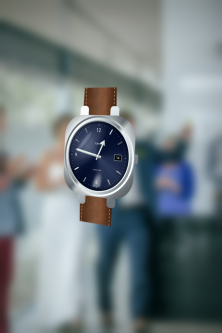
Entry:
12.47
